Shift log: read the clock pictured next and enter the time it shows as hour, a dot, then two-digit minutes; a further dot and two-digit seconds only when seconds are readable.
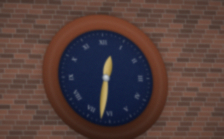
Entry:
12.32
